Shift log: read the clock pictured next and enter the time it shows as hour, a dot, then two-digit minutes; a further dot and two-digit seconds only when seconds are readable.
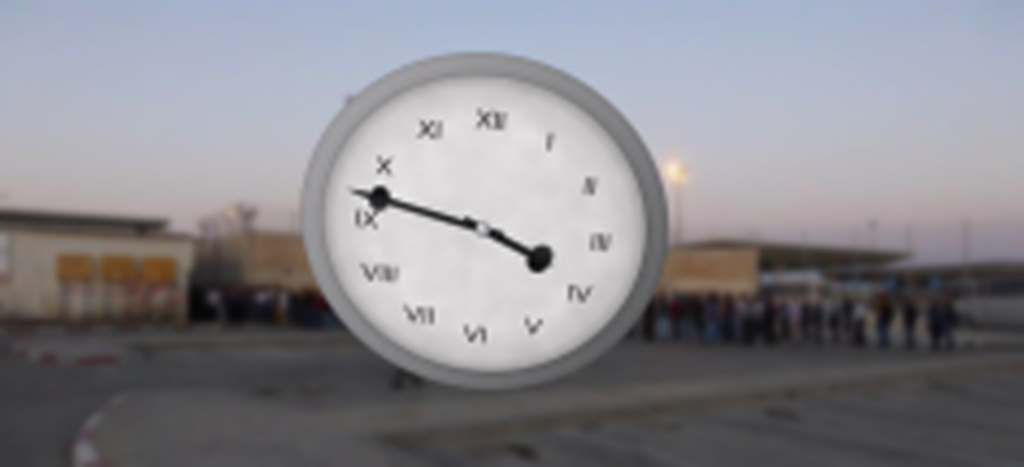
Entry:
3.47
